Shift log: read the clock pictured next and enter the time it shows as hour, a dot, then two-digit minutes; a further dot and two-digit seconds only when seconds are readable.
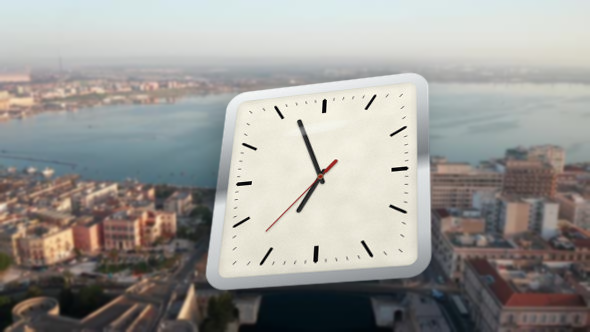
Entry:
6.56.37
